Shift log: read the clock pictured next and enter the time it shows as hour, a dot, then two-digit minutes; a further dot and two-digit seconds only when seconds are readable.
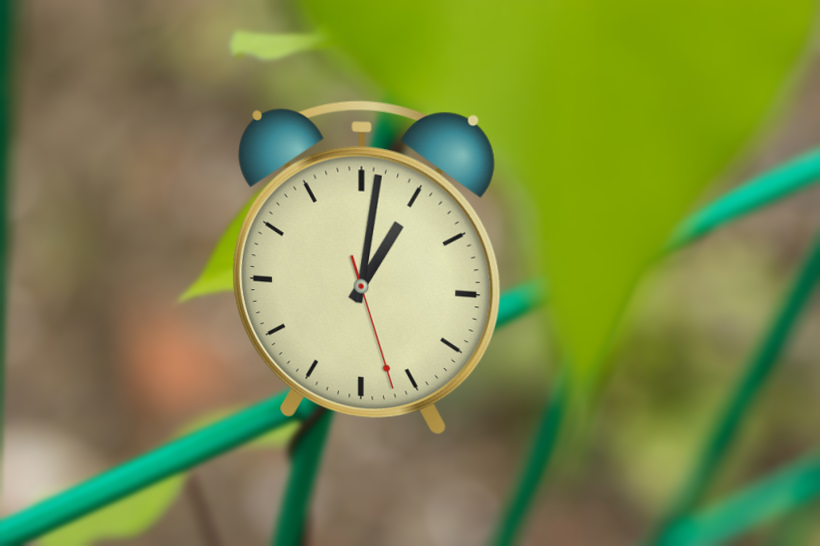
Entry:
1.01.27
